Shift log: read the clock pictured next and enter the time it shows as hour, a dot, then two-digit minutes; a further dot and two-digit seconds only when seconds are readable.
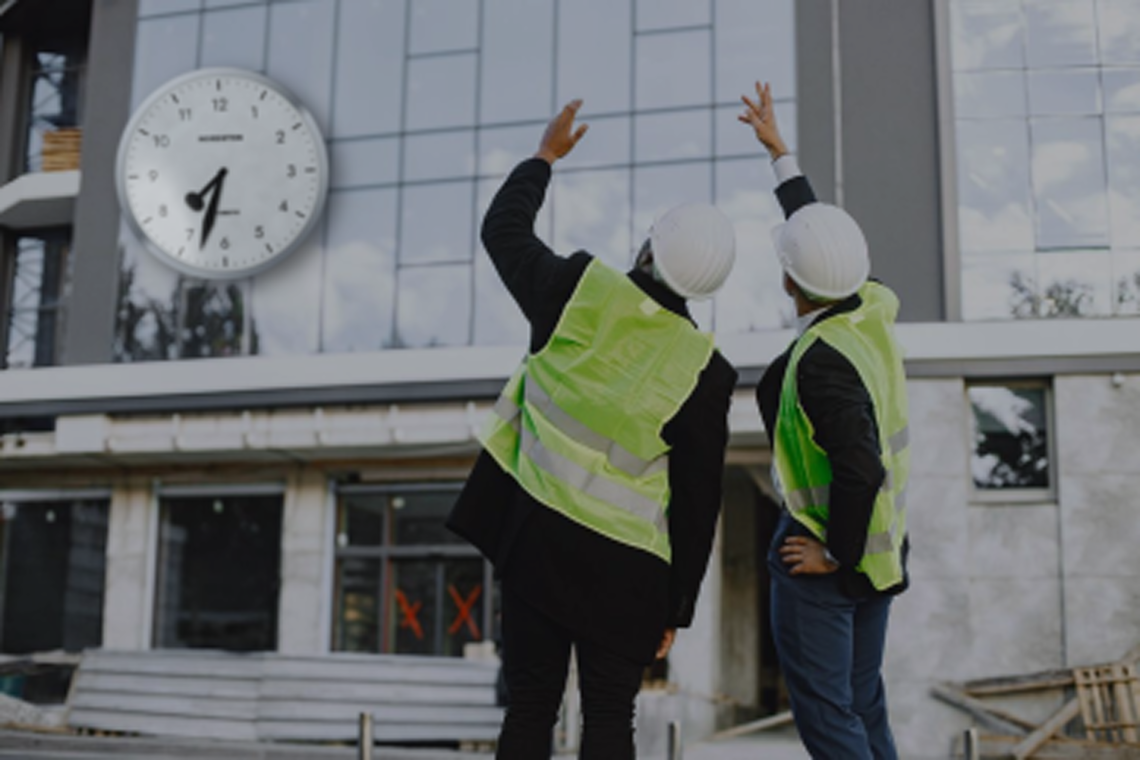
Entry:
7.33
